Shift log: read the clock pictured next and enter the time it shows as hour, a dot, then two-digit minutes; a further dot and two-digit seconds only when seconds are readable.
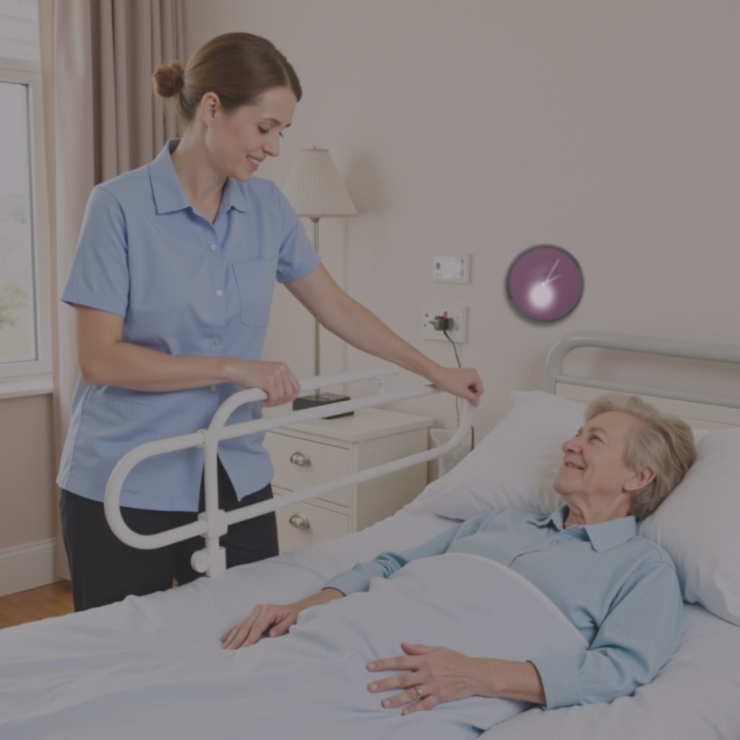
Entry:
2.05
